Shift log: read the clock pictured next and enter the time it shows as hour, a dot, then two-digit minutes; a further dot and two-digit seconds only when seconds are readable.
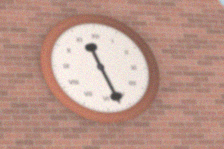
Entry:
11.27
